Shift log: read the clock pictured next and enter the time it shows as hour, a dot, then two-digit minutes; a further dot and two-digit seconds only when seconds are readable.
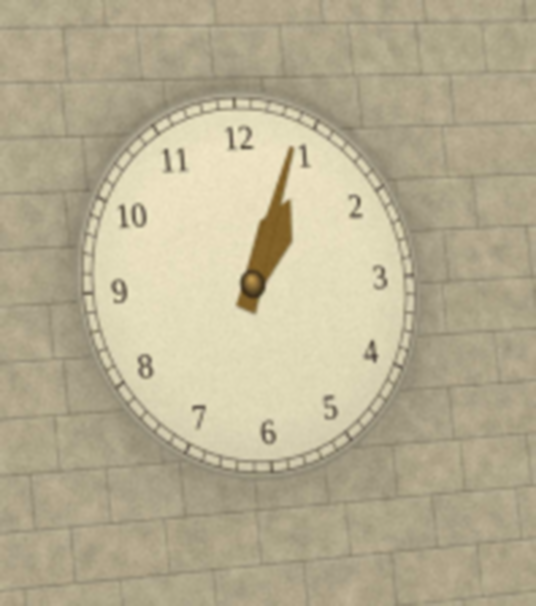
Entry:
1.04
